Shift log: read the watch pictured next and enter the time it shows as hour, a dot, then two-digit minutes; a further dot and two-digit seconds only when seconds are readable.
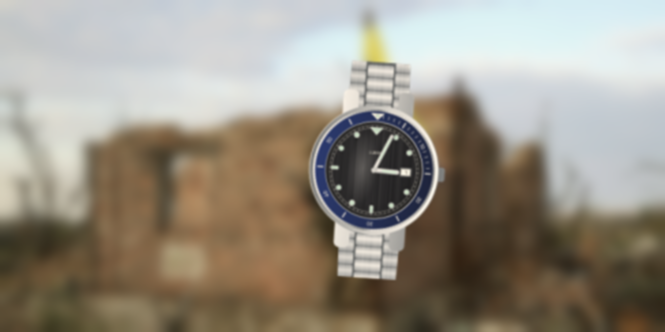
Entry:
3.04
